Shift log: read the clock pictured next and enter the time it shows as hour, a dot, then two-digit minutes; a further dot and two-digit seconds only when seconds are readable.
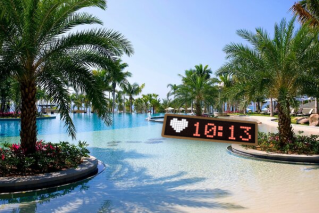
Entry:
10.13
